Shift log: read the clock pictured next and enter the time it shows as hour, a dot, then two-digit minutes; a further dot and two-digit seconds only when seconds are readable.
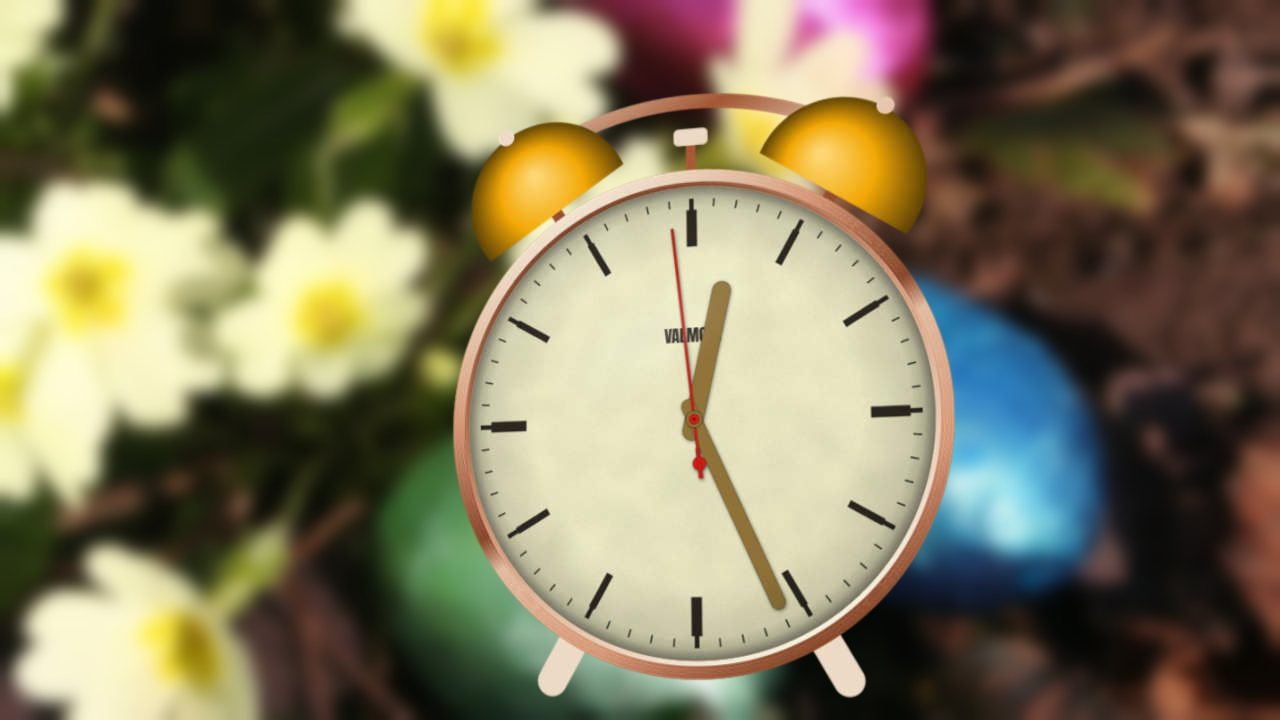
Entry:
12.25.59
